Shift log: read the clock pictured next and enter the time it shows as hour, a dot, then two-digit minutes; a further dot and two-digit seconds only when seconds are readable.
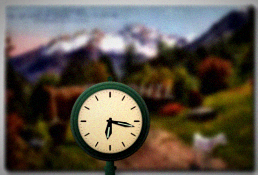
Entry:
6.17
